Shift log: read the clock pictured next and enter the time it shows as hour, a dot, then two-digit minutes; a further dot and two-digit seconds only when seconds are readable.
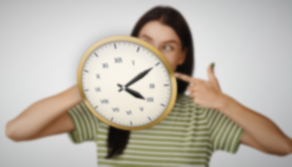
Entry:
4.10
